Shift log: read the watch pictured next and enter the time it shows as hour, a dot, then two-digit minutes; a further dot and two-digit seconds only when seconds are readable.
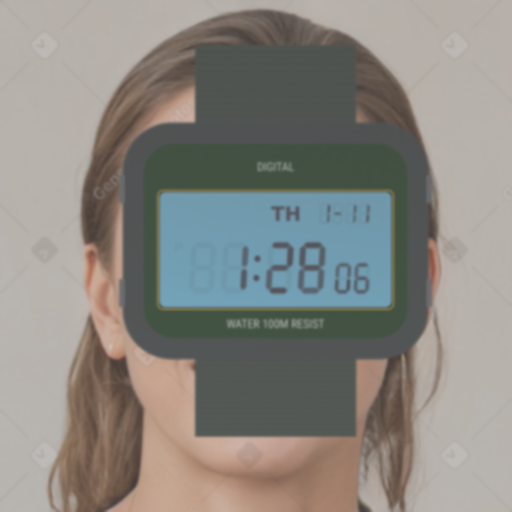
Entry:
1.28.06
